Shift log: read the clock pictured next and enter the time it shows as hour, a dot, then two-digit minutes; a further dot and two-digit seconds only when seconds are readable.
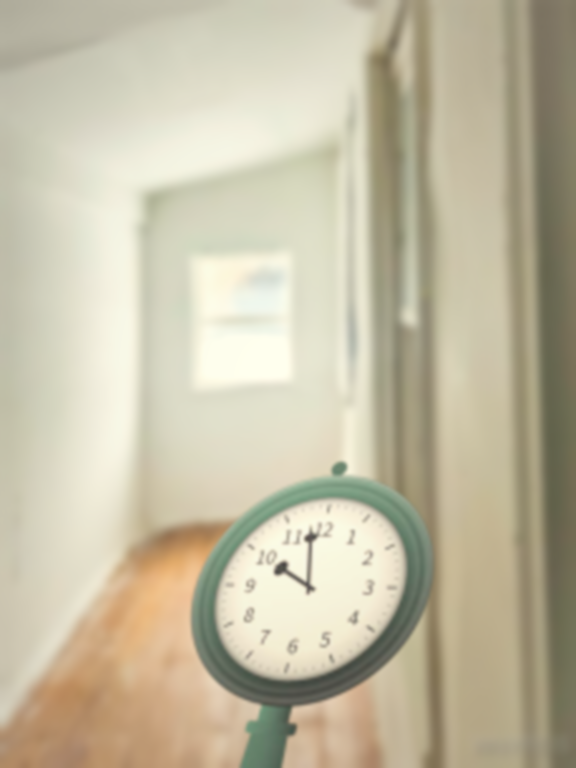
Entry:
9.58
